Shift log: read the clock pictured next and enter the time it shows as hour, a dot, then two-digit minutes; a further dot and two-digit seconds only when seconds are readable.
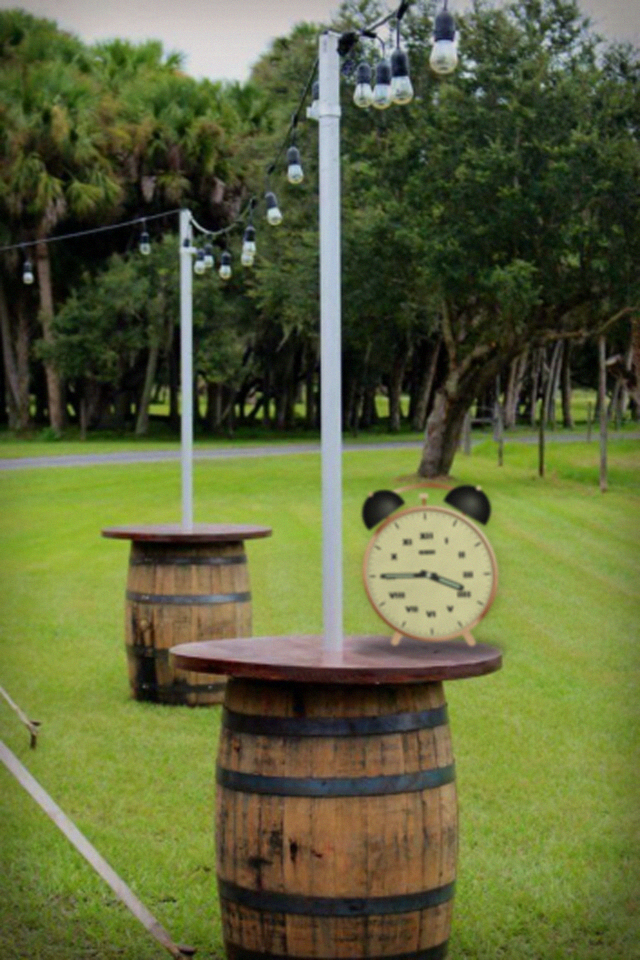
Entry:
3.45
